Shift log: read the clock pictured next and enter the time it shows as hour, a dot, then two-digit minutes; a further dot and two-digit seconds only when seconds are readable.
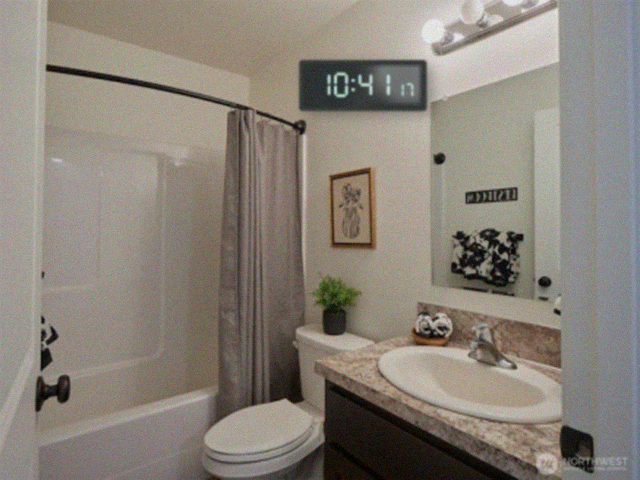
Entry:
10.41.17
